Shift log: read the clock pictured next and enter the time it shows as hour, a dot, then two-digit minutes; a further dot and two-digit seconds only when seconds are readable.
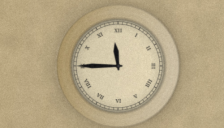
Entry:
11.45
